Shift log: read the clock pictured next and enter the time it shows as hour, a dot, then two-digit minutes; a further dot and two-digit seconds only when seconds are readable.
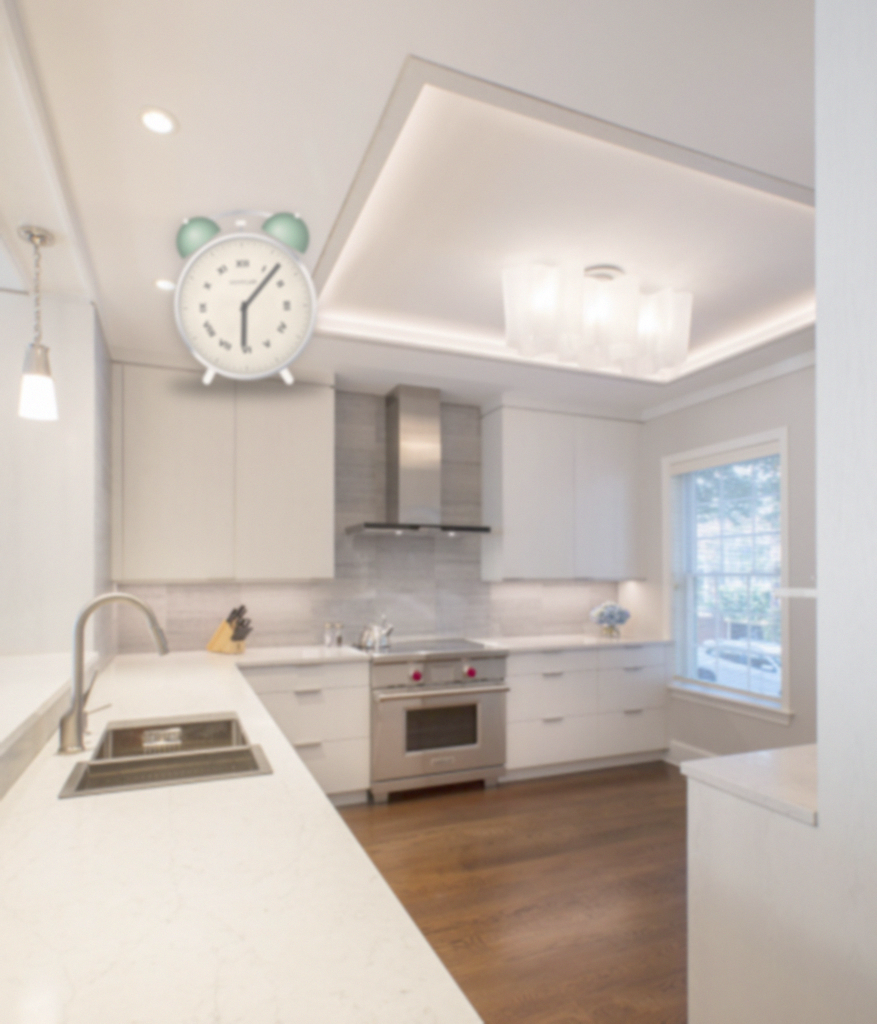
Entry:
6.07
